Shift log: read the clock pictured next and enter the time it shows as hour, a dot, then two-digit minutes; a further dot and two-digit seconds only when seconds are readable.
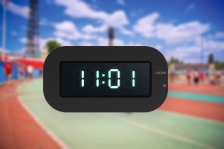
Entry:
11.01
